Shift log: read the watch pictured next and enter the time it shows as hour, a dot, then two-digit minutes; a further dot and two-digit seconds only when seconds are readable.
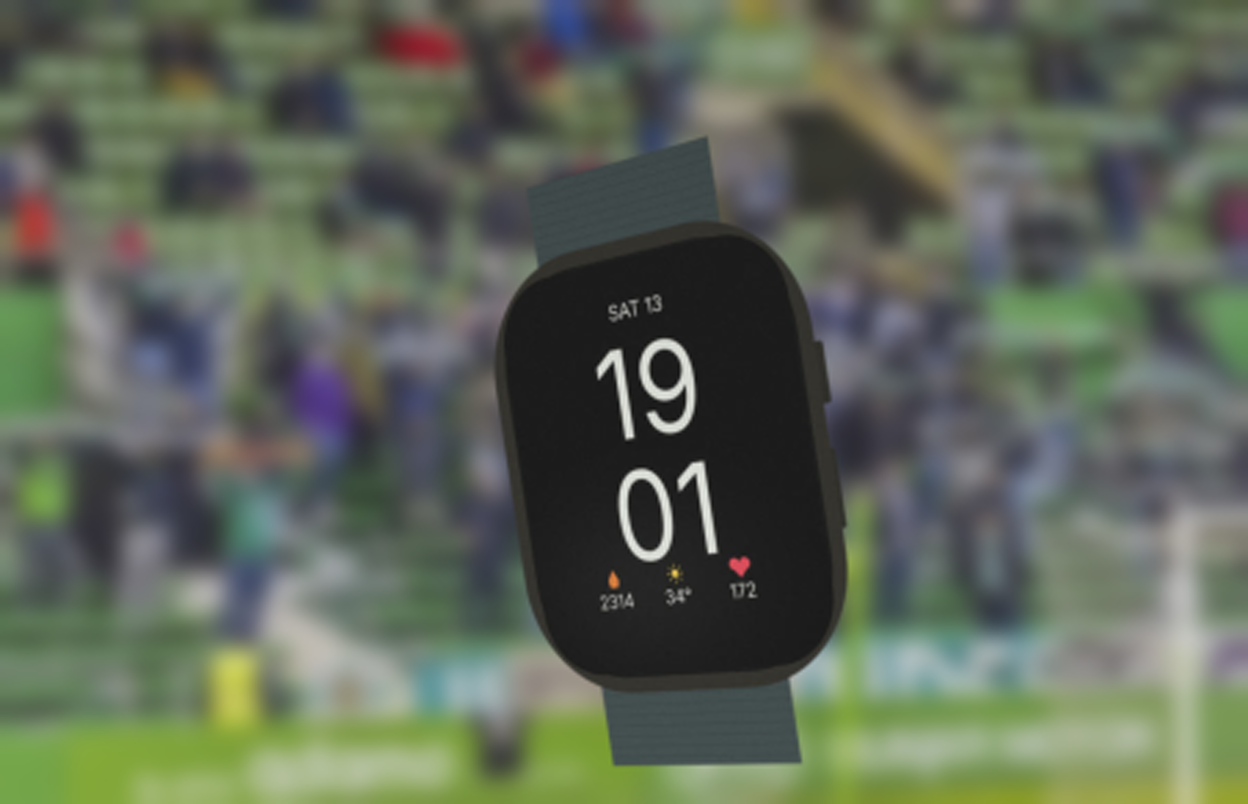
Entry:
19.01
